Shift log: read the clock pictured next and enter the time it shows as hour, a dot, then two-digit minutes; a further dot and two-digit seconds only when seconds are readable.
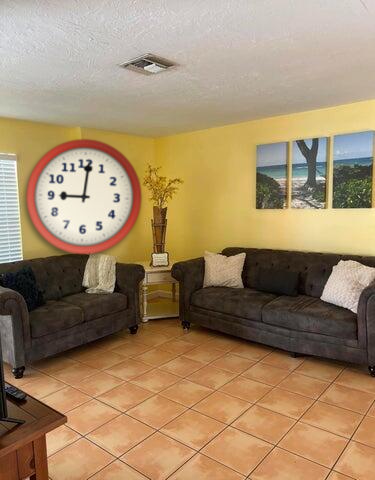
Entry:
9.01
